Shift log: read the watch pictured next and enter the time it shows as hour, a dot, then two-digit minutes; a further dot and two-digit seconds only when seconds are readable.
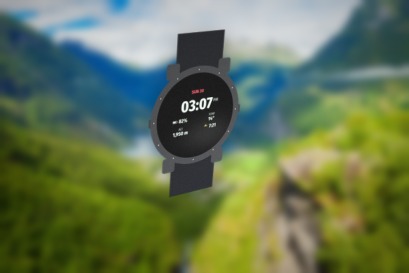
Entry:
3.07
